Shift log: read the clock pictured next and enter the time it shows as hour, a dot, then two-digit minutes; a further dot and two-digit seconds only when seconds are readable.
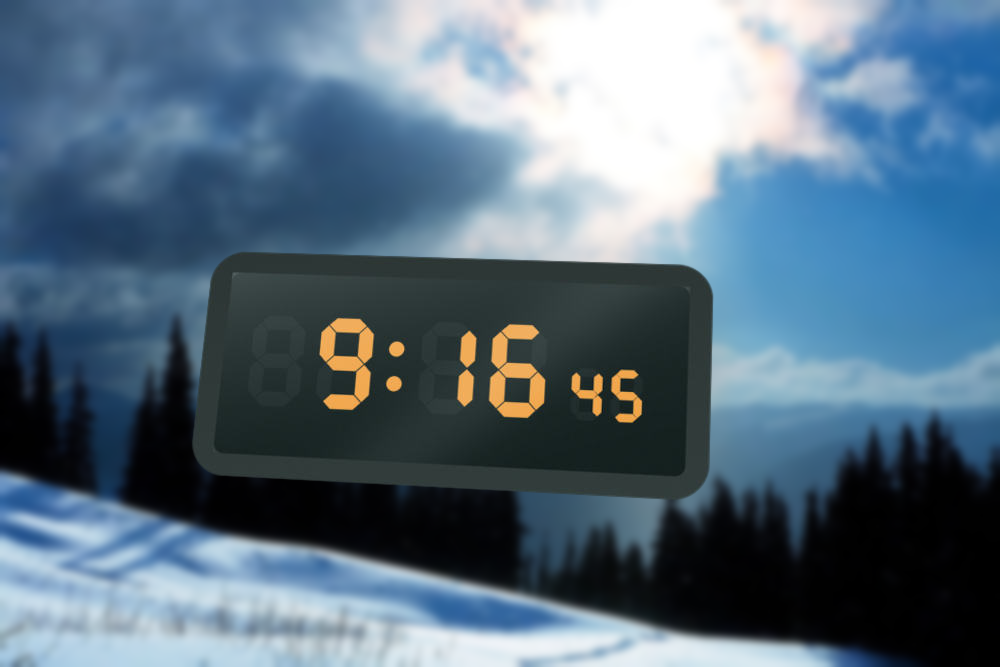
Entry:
9.16.45
